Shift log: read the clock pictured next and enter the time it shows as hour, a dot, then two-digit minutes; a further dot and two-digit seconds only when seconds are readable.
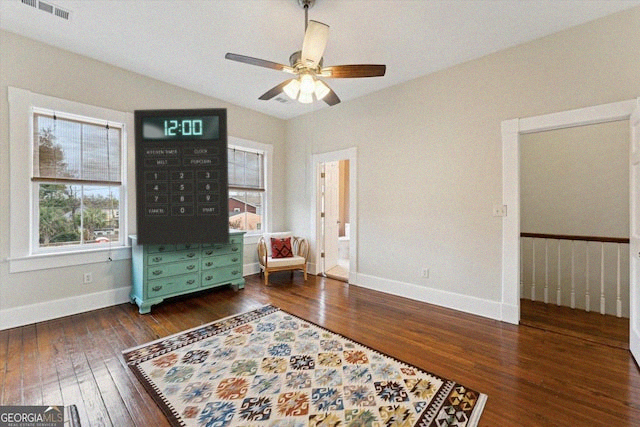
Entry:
12.00
